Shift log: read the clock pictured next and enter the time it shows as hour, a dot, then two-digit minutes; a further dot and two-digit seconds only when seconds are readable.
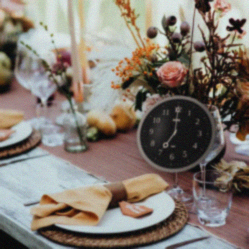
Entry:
7.00
